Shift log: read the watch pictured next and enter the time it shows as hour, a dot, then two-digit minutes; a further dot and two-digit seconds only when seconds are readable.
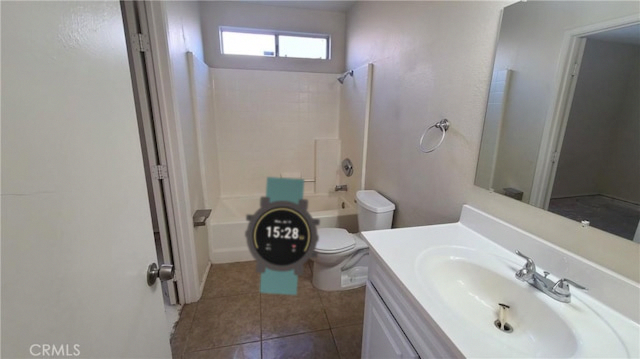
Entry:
15.28
